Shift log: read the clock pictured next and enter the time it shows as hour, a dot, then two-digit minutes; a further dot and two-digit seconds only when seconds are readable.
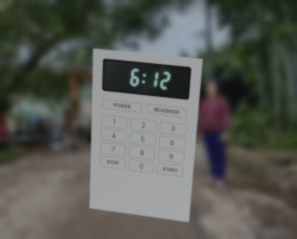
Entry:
6.12
